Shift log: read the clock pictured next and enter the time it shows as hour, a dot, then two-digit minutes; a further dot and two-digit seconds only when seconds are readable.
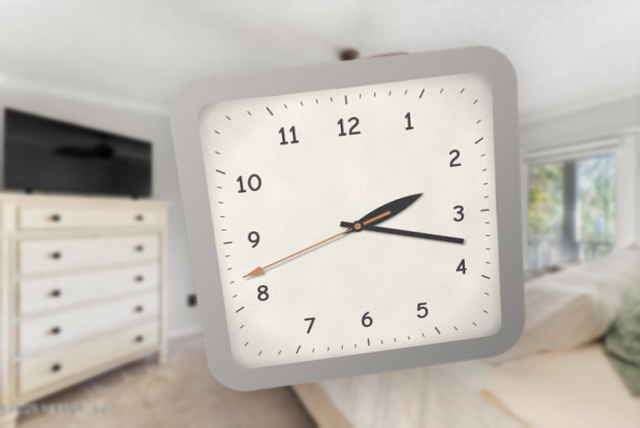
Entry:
2.17.42
